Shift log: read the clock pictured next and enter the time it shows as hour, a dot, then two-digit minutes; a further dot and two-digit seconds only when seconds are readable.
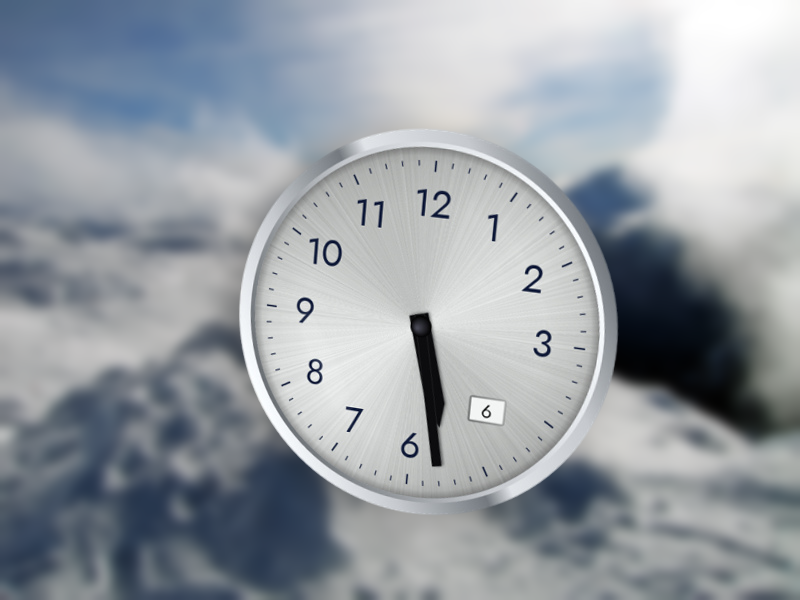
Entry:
5.28
